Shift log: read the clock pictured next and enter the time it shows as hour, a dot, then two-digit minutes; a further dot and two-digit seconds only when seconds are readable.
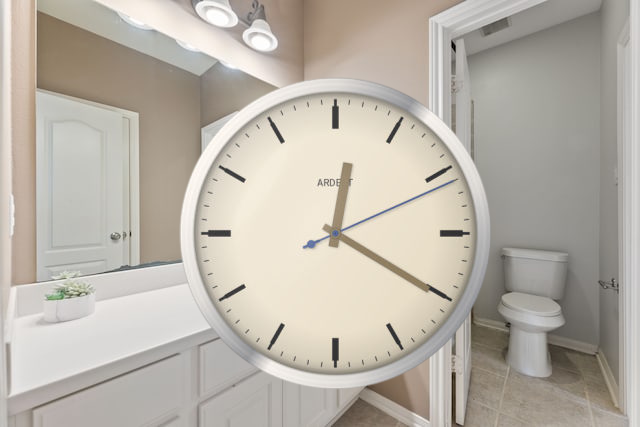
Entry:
12.20.11
